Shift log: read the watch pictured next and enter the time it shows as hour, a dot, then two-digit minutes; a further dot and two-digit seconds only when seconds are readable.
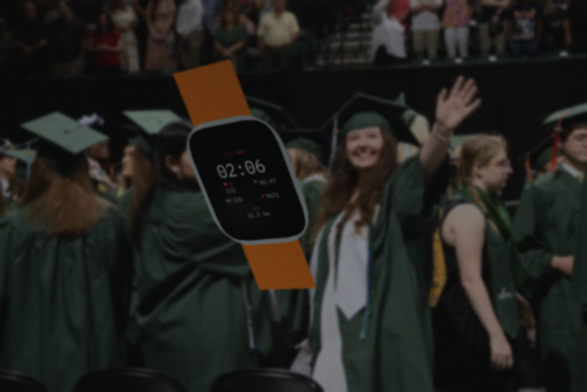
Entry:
2.06
